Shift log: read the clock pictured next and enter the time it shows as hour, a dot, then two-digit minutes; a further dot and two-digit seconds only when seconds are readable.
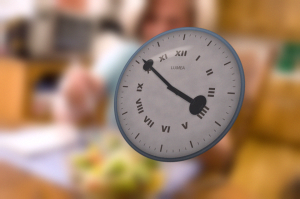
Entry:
3.51
